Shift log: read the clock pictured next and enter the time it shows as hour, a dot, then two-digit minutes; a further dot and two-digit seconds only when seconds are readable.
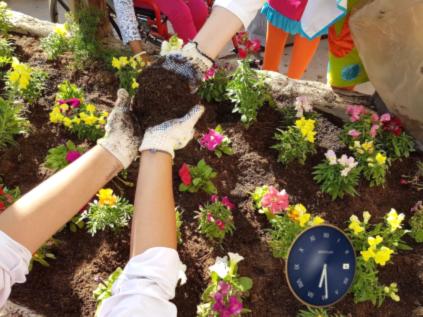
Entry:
6.29
